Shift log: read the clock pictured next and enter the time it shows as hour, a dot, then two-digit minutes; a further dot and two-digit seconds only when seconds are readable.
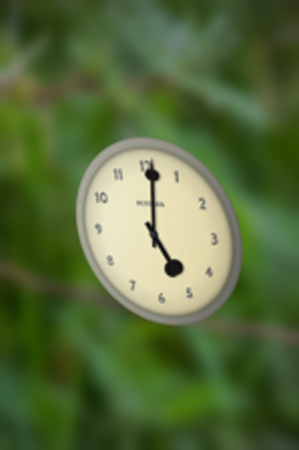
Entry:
5.01
